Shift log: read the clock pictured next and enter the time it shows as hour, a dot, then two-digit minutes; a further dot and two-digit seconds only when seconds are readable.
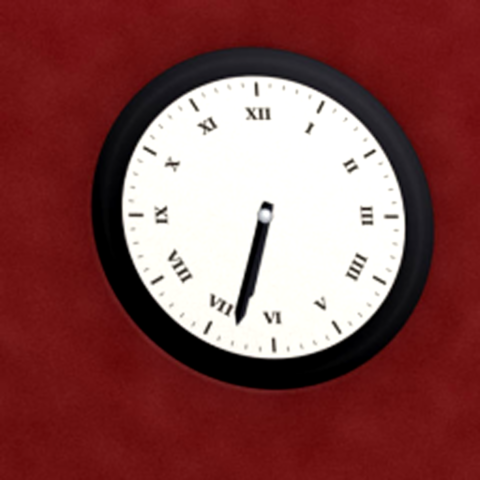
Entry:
6.33
